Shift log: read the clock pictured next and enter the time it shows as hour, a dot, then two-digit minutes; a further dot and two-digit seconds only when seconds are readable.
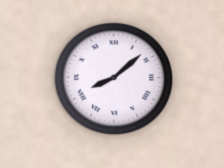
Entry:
8.08
